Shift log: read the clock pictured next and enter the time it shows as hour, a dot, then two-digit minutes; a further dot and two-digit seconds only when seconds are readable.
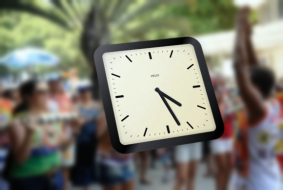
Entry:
4.27
